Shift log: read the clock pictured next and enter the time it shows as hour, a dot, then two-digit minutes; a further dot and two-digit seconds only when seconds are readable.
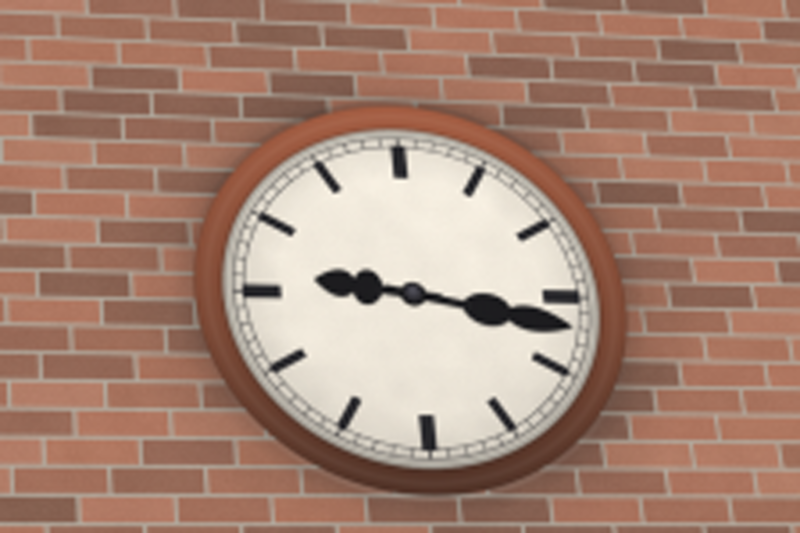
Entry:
9.17
